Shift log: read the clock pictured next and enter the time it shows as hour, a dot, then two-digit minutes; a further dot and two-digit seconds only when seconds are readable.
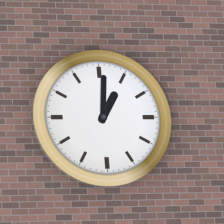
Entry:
1.01
